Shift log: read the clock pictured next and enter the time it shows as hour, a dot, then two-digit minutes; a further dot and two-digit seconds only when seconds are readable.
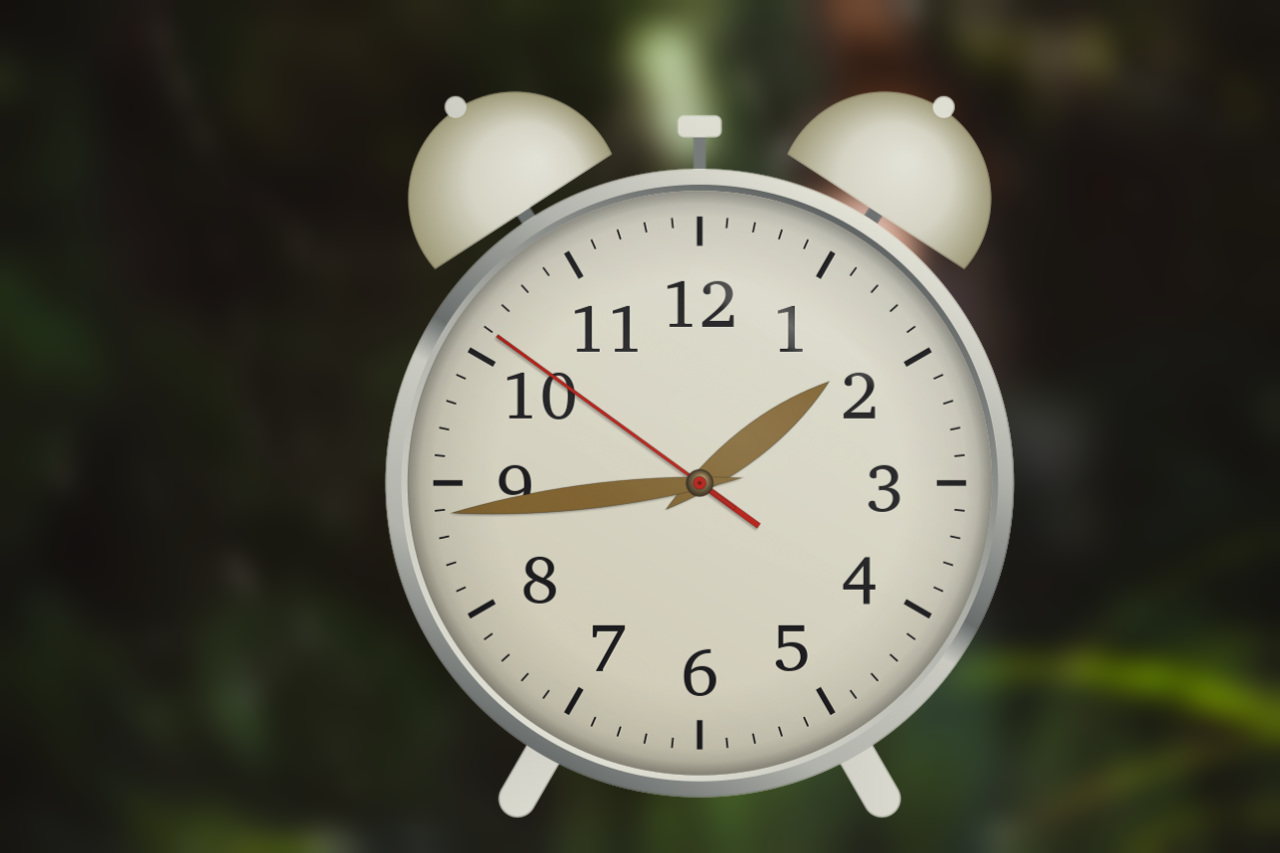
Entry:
1.43.51
